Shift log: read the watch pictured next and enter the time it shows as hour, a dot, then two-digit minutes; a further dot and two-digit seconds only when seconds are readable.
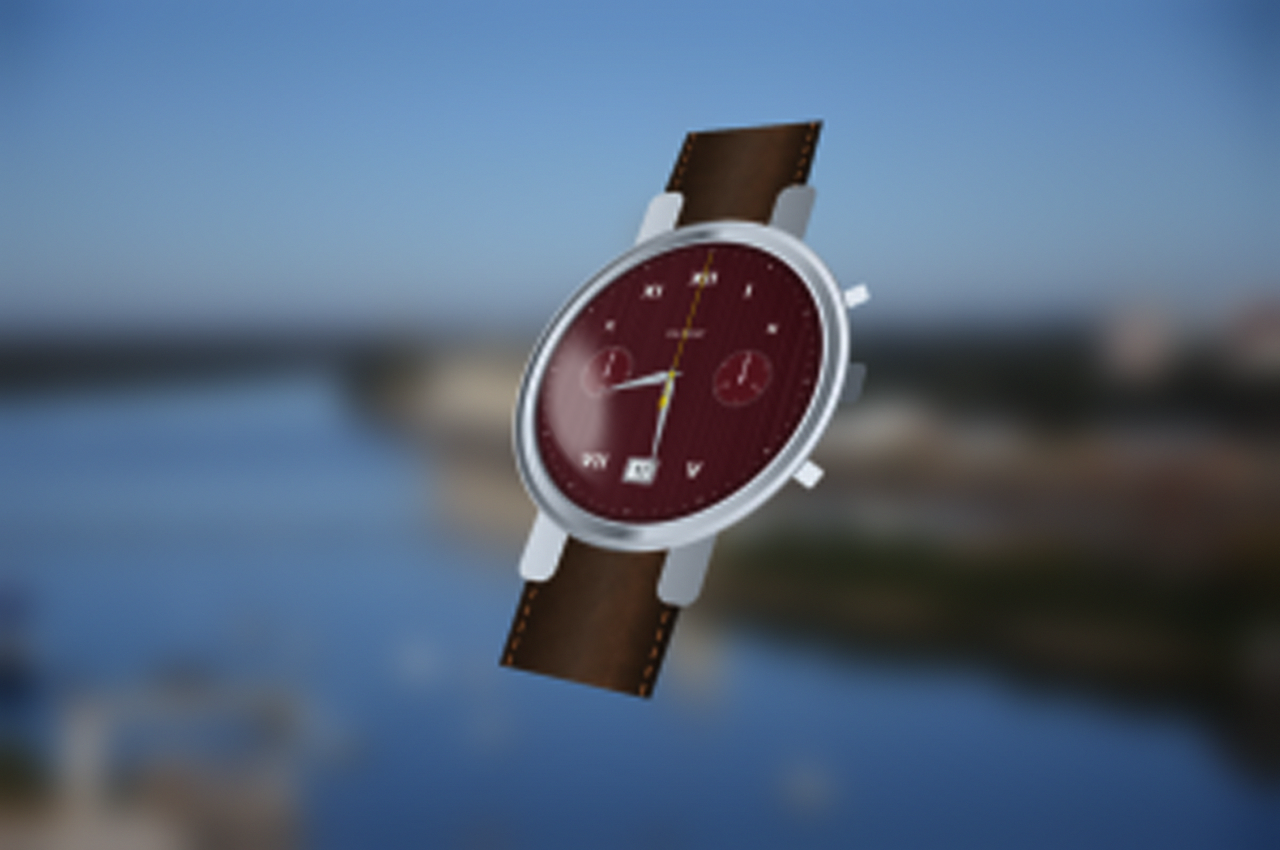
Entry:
8.29
